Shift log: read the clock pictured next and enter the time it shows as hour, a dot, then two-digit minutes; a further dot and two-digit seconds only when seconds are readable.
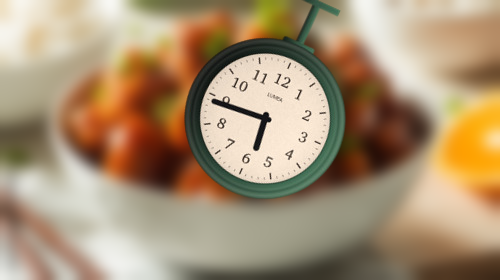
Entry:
5.44
